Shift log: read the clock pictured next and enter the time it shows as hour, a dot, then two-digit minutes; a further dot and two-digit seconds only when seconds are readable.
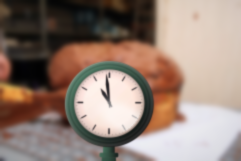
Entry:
10.59
